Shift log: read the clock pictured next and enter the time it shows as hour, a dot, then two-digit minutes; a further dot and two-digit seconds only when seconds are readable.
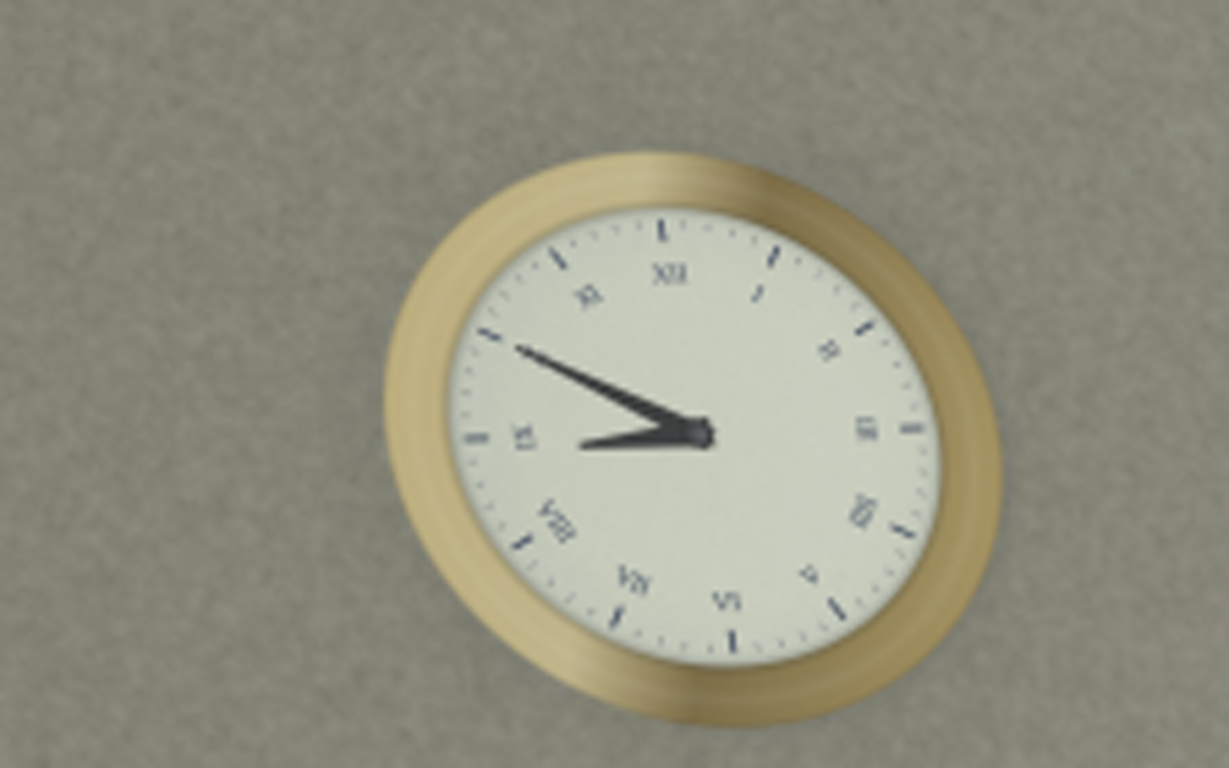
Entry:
8.50
